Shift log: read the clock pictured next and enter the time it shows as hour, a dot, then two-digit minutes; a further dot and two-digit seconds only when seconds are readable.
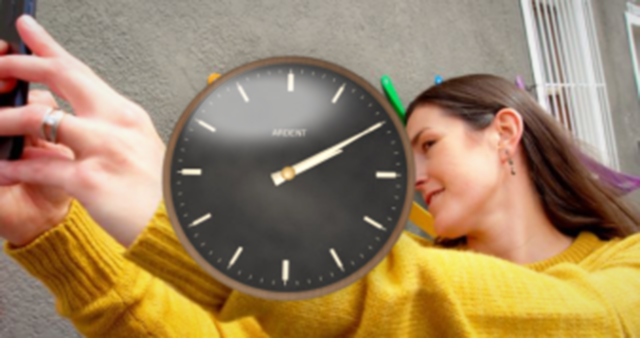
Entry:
2.10
